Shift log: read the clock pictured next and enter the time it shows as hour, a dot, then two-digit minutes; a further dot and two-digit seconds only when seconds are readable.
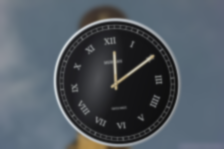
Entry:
12.10
